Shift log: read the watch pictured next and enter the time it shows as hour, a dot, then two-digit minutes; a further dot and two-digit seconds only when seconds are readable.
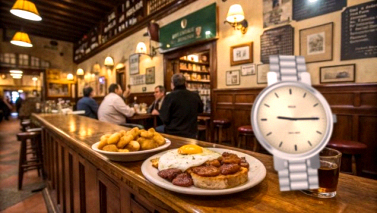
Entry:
9.15
